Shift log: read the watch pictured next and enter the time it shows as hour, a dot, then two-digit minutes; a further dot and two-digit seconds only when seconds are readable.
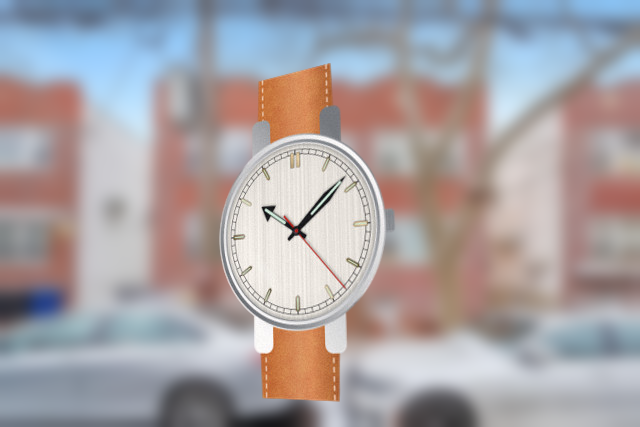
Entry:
10.08.23
